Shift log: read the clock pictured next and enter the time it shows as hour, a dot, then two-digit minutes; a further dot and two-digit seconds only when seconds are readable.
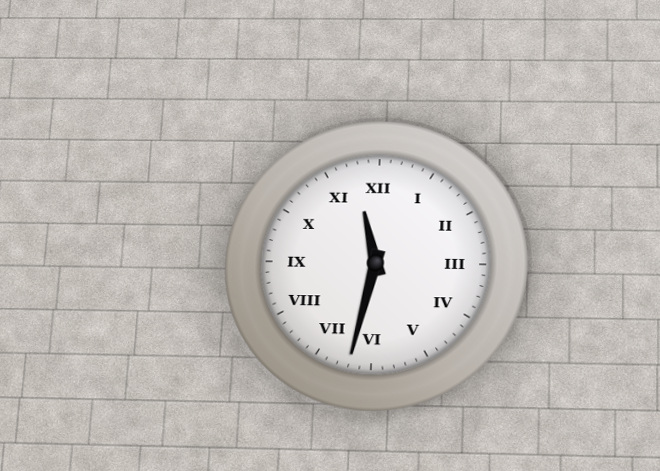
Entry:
11.32
